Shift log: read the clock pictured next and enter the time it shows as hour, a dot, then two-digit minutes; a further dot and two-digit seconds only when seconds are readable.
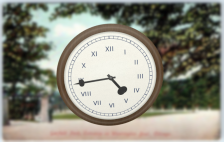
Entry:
4.44
